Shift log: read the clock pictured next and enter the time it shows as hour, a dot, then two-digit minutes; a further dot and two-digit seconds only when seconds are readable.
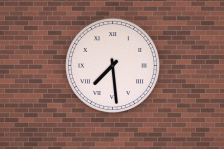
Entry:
7.29
